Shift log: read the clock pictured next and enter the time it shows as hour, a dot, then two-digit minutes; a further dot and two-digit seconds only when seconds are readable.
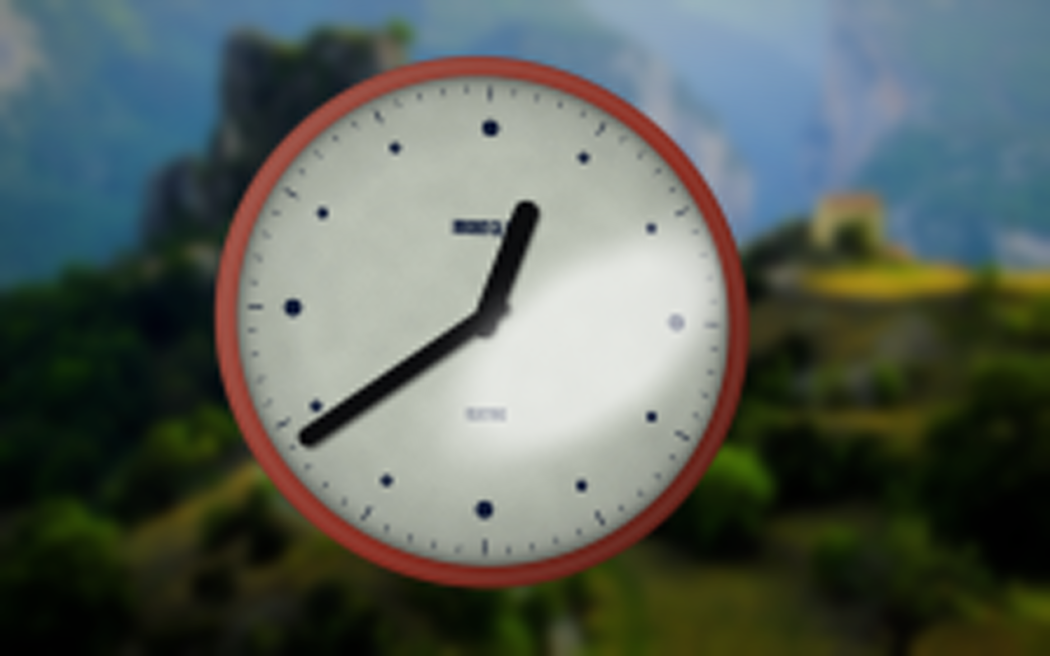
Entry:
12.39
